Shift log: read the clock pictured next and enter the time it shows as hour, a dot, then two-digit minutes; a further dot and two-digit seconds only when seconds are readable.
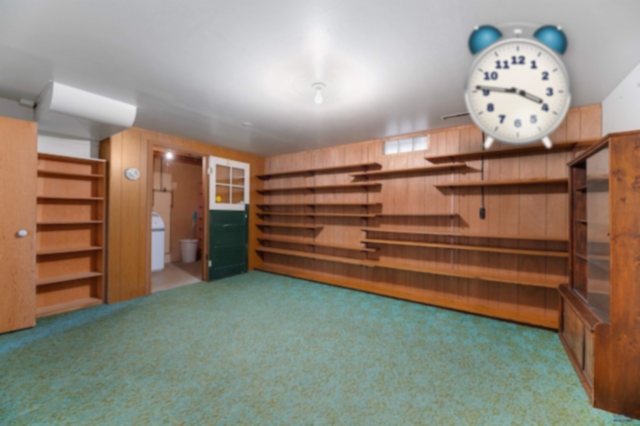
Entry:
3.46
